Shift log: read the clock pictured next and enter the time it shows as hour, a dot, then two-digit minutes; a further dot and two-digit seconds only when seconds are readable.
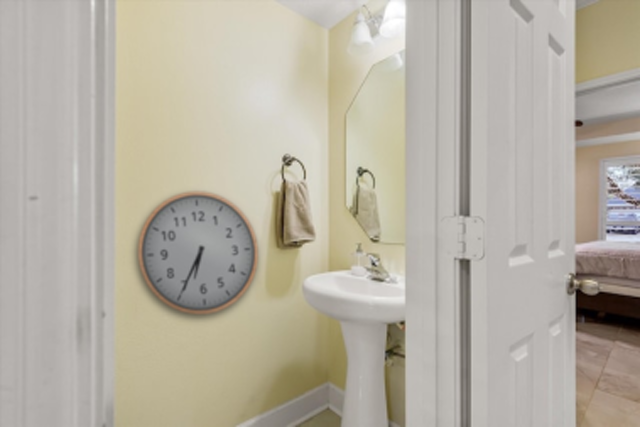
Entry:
6.35
